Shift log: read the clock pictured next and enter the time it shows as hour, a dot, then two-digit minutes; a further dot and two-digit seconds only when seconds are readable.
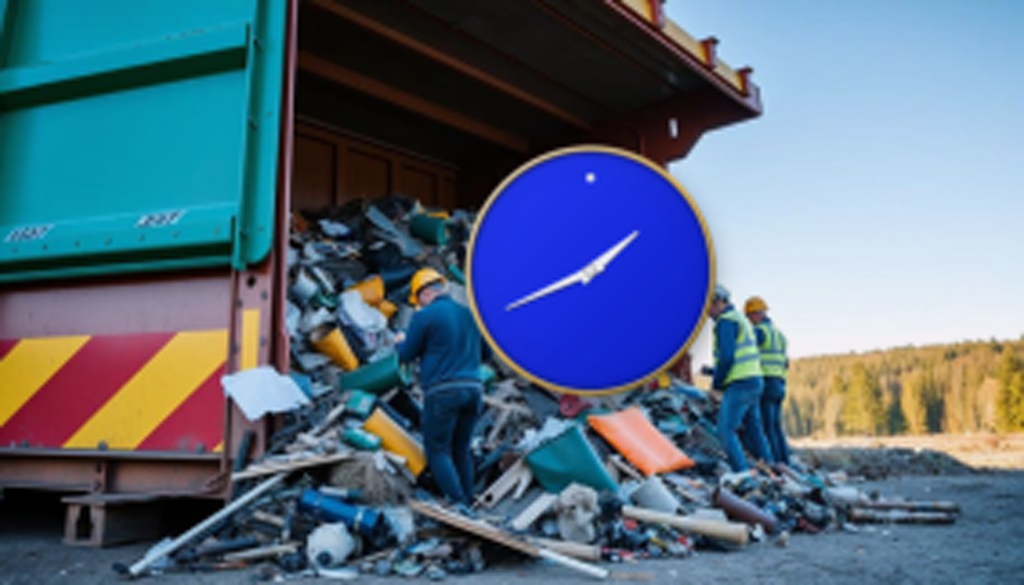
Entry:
1.41
